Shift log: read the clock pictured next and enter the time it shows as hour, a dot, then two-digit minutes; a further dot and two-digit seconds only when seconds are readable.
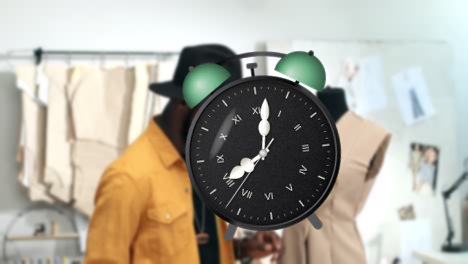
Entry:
8.01.37
